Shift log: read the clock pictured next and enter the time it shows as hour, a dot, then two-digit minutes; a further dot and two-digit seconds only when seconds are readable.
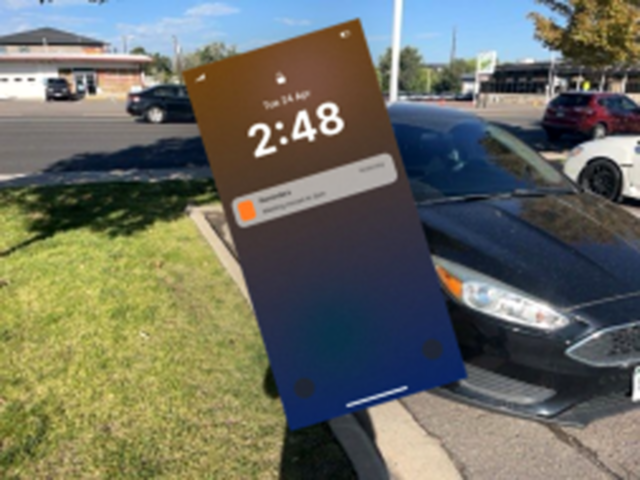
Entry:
2.48
